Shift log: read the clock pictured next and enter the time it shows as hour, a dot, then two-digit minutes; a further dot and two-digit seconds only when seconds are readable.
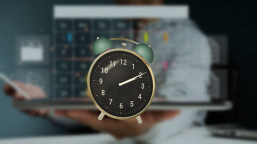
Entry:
2.10
